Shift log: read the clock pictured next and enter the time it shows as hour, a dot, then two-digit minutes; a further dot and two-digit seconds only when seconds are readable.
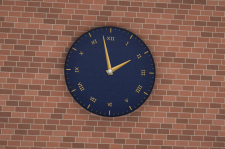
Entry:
1.58
